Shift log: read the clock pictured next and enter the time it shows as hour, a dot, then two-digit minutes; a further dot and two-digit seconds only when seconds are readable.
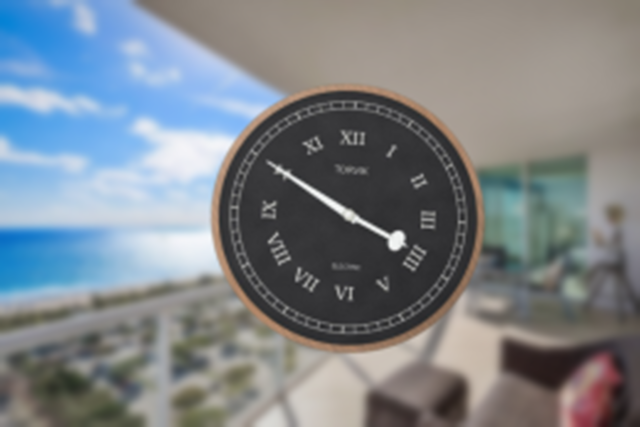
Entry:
3.50
